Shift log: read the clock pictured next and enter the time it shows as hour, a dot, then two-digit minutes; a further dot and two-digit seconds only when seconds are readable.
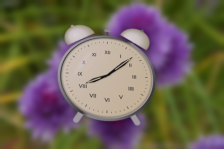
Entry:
8.08
